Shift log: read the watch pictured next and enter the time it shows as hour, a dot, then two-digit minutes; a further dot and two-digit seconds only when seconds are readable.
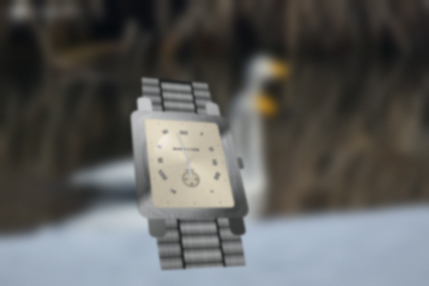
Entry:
5.58
